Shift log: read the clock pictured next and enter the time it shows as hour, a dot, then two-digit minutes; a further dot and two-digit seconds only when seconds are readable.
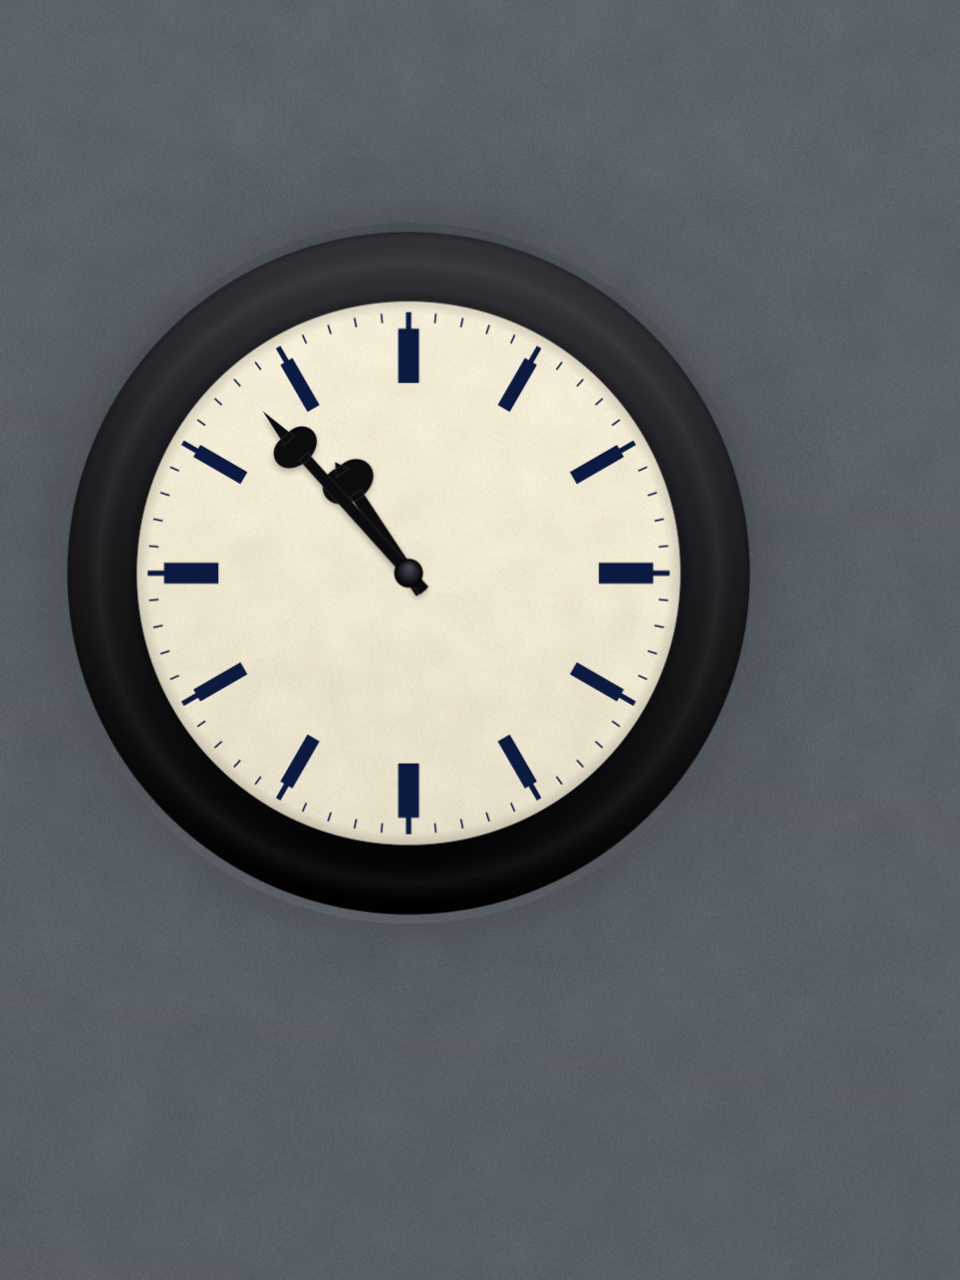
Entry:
10.53
